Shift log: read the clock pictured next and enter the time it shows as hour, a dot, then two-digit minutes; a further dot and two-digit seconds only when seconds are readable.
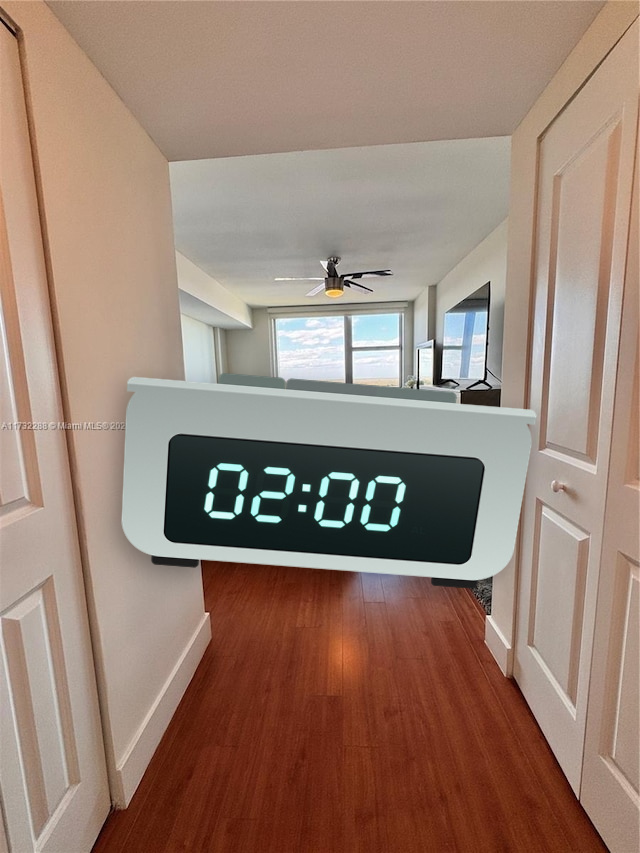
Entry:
2.00
